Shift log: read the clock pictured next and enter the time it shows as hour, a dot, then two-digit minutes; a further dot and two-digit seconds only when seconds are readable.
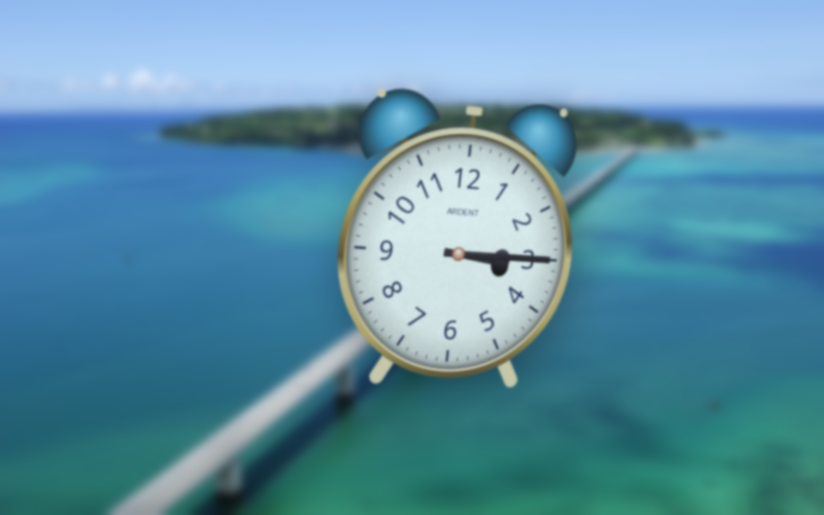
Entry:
3.15
